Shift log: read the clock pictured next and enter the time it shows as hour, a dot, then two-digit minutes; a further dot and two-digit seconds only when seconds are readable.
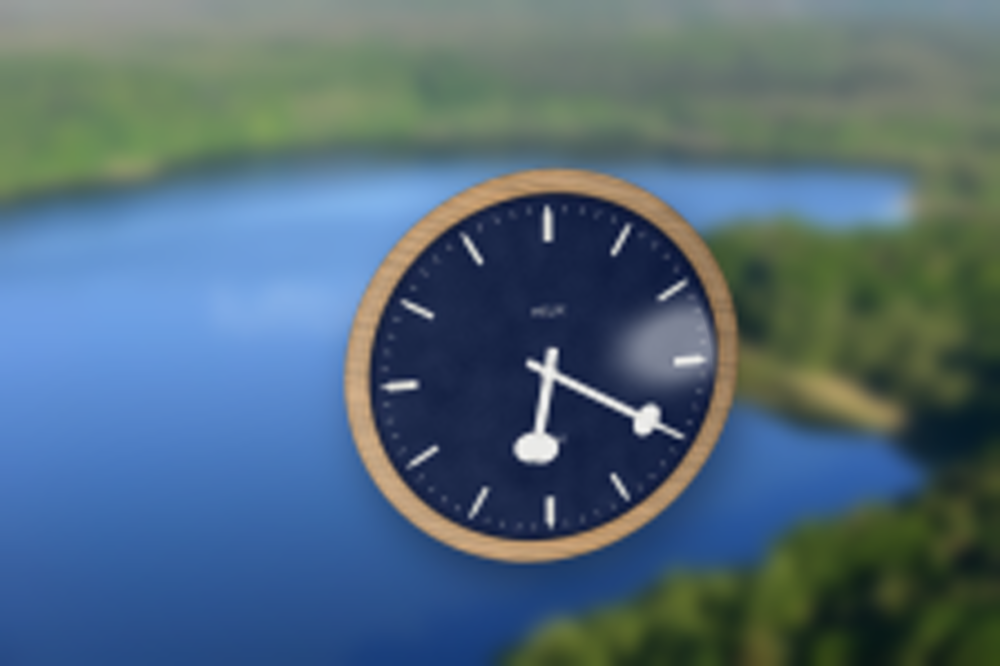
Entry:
6.20
